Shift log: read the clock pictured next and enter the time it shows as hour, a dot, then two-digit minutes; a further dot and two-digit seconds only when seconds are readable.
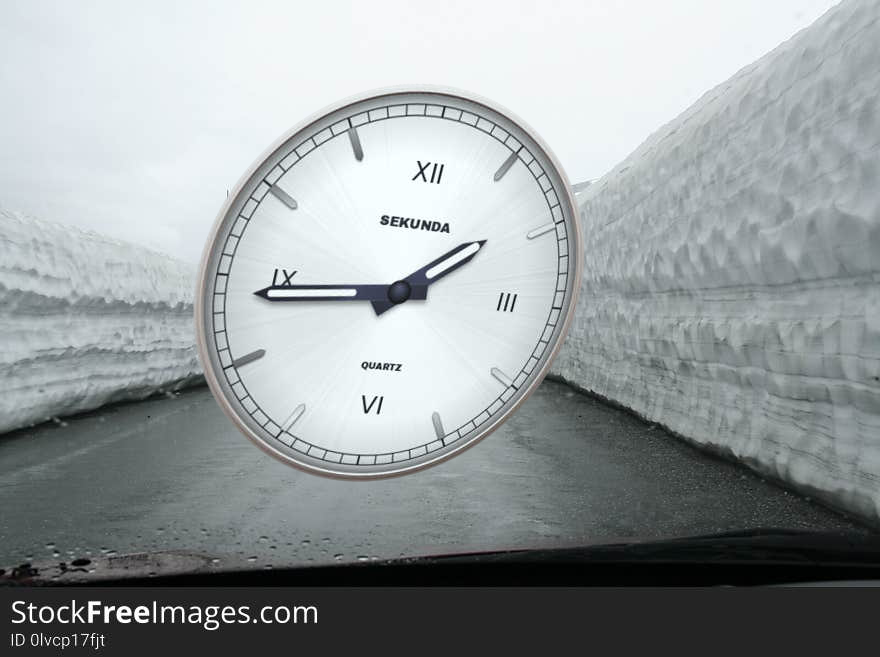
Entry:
1.44
